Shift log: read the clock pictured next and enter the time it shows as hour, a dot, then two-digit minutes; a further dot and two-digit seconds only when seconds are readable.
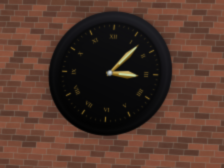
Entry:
3.07
